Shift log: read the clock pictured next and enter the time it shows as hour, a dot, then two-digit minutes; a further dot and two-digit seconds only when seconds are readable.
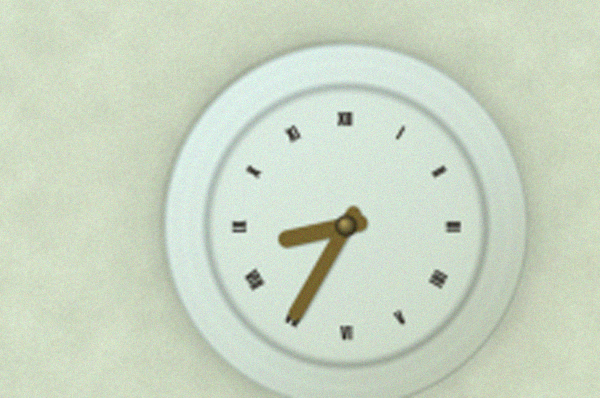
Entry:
8.35
